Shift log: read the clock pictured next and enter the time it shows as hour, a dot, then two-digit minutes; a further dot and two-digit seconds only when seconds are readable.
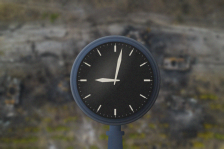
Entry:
9.02
